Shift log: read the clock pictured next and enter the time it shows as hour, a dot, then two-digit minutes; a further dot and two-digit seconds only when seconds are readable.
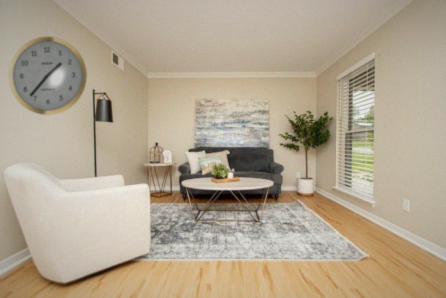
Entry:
1.37
